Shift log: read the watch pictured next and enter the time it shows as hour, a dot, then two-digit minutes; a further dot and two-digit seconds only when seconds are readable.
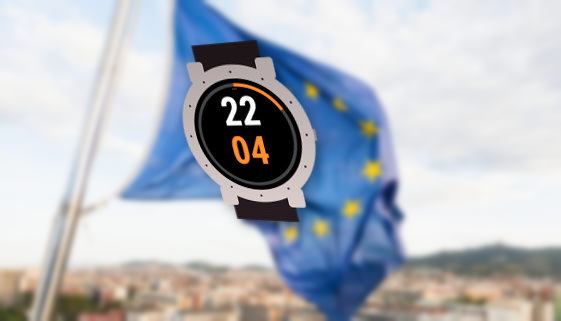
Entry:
22.04
